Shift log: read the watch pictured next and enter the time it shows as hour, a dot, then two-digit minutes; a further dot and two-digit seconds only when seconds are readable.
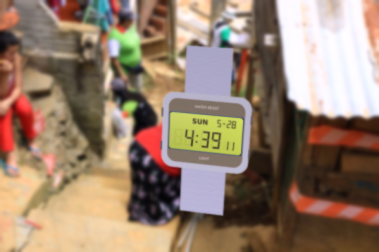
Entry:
4.39
